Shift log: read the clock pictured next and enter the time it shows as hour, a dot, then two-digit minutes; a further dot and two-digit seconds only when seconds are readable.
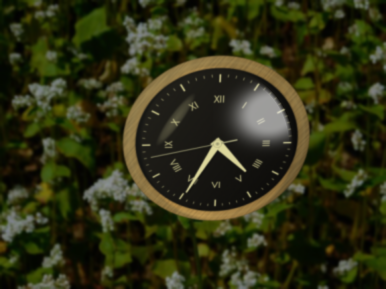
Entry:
4.34.43
